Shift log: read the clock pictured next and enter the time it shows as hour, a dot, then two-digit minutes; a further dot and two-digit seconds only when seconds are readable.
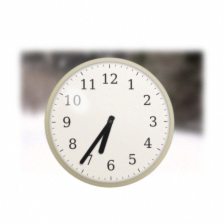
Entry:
6.36
